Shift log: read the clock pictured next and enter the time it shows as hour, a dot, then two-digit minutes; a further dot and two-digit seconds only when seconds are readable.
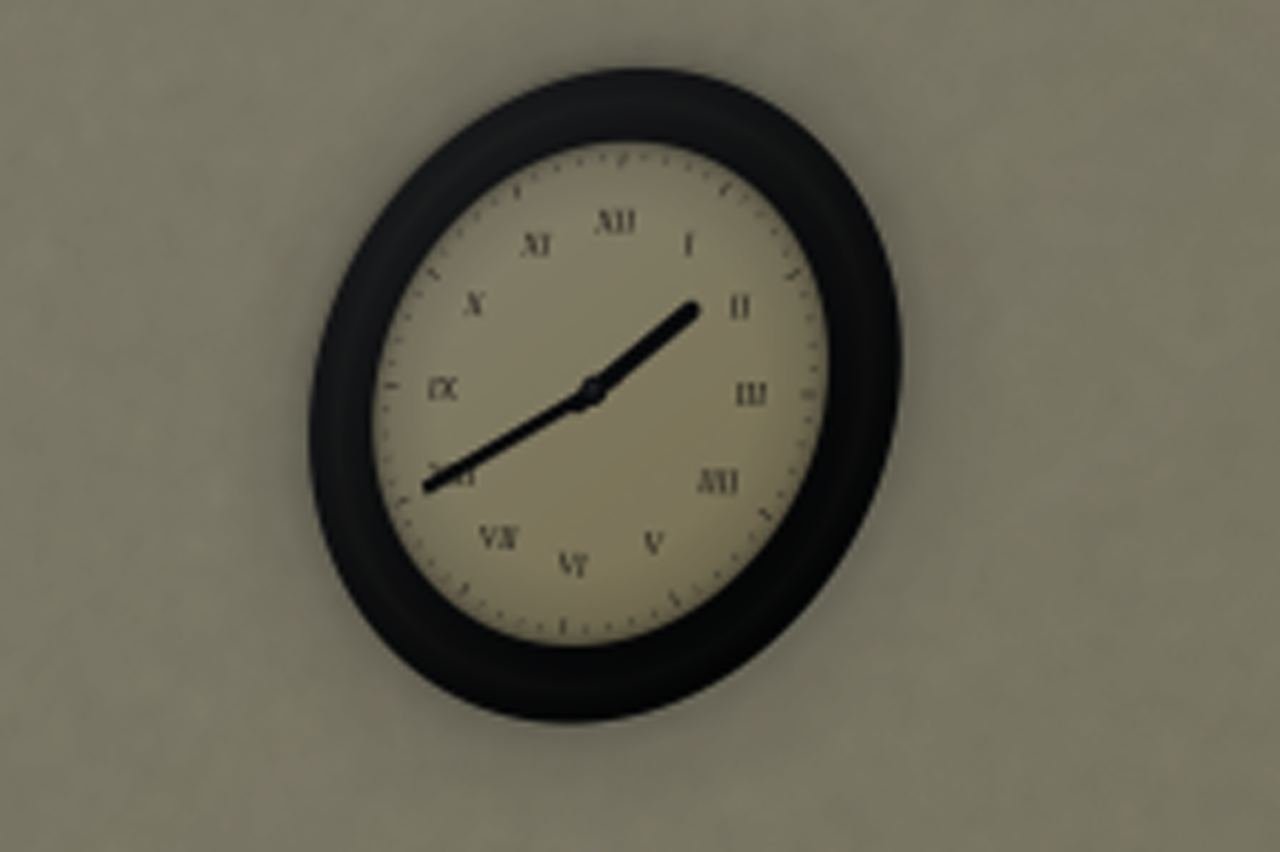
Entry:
1.40
